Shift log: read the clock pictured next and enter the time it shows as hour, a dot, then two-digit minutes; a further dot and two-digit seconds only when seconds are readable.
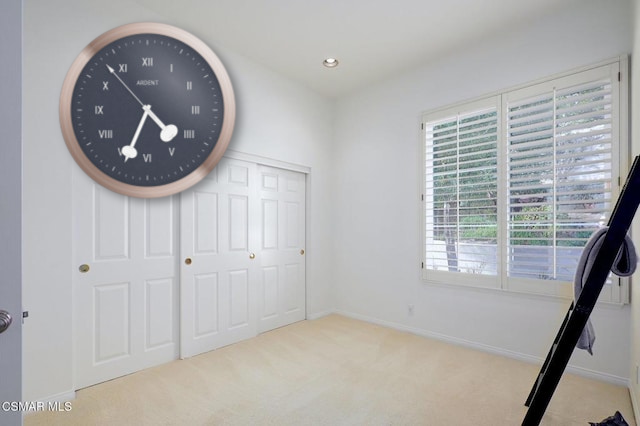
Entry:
4.33.53
